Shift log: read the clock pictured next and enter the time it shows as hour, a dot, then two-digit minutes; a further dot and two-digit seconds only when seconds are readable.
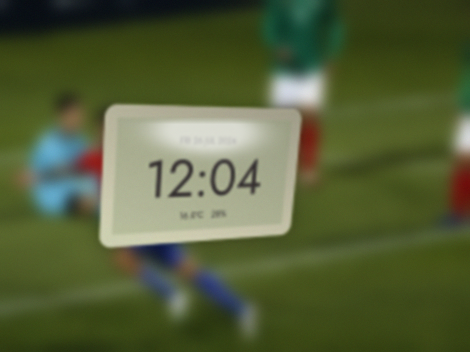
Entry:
12.04
